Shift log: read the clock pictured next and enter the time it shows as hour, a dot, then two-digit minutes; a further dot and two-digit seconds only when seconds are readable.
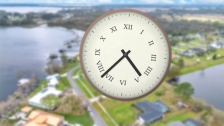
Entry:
4.37
